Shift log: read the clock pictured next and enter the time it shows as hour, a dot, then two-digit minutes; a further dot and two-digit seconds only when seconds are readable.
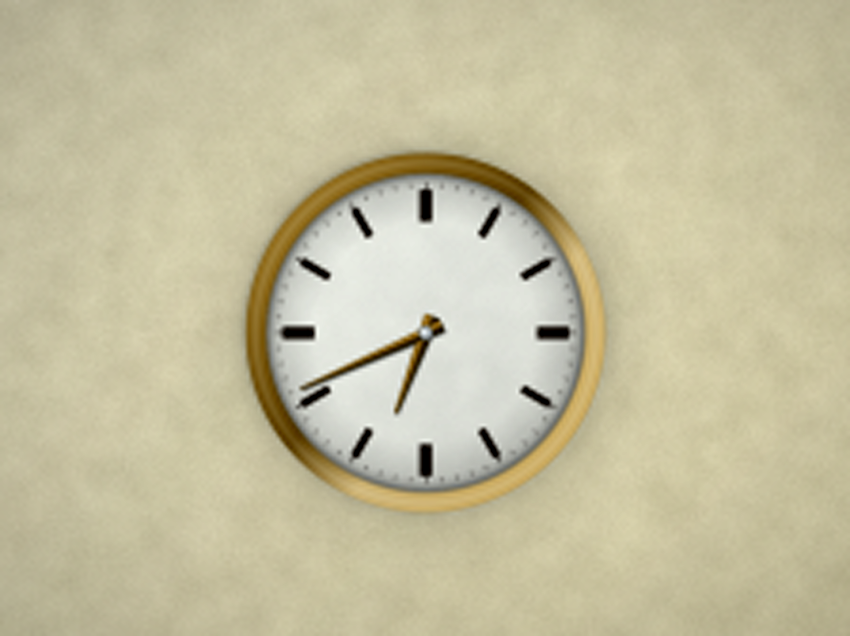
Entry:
6.41
